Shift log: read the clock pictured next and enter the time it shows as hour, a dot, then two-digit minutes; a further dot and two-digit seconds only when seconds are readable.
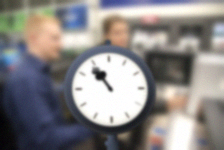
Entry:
10.54
